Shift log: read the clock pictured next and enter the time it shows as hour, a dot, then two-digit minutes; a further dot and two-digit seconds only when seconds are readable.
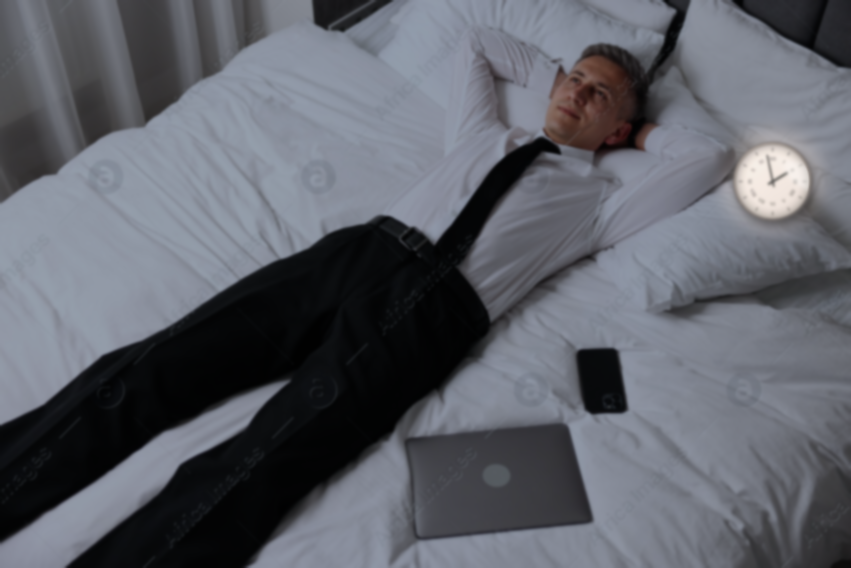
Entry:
1.58
